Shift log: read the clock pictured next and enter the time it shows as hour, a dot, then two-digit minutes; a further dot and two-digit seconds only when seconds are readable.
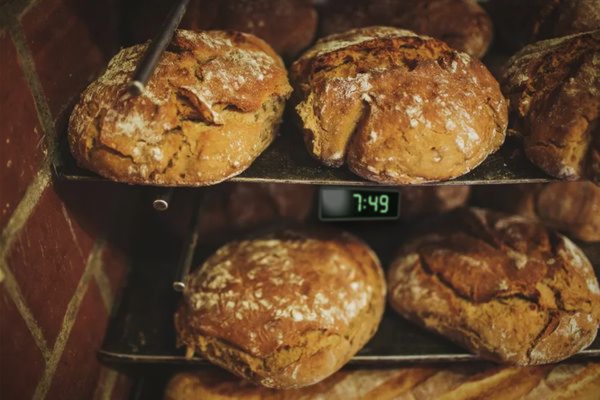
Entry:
7.49
